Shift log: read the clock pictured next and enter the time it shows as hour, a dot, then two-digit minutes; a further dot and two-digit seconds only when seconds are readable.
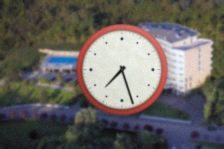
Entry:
7.27
